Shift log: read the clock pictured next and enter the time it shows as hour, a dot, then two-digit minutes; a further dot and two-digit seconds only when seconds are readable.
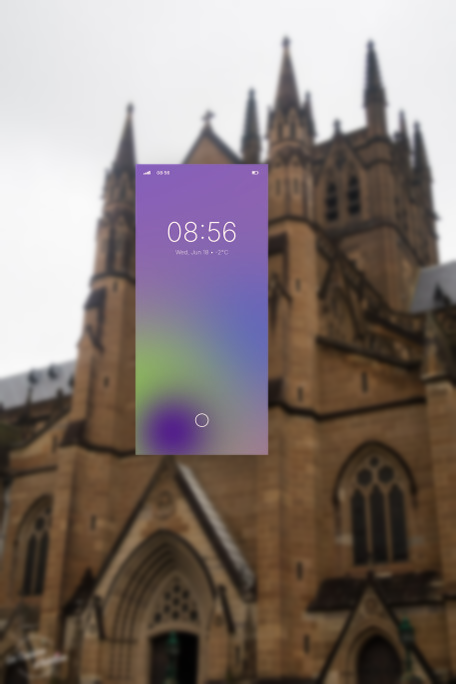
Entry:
8.56
